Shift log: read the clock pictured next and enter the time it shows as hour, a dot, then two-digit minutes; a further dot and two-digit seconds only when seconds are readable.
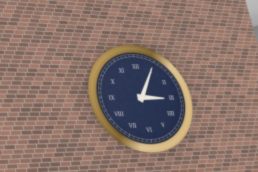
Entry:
3.05
